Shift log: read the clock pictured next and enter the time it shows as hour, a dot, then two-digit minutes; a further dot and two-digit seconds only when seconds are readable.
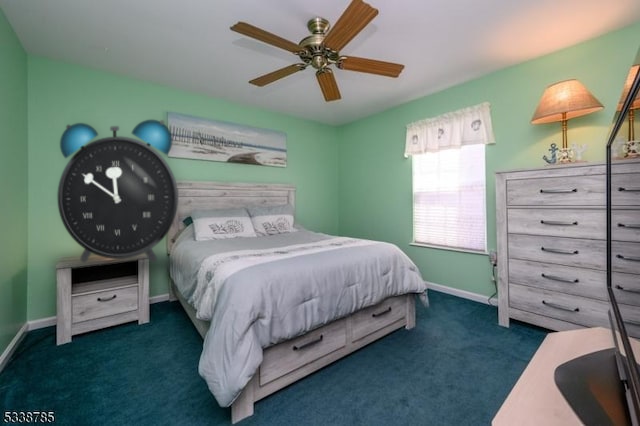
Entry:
11.51
